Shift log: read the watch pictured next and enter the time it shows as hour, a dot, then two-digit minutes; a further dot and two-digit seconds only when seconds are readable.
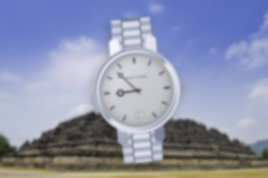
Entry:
8.53
